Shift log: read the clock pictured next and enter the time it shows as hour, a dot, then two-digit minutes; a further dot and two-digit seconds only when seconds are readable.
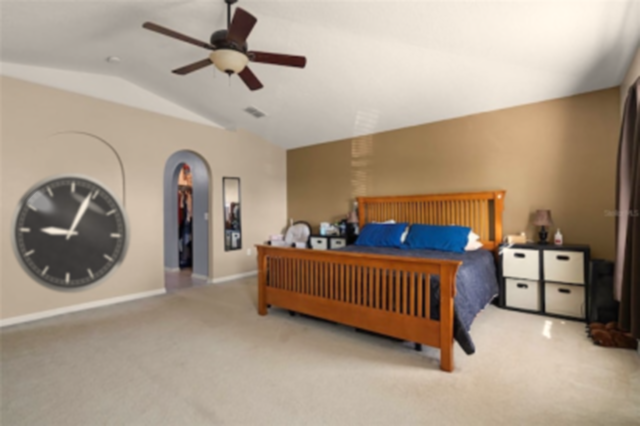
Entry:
9.04
